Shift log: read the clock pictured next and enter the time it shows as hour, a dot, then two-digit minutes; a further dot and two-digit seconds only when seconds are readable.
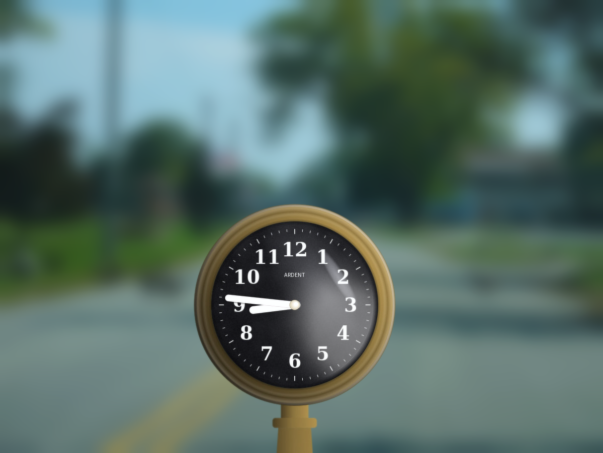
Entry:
8.46
